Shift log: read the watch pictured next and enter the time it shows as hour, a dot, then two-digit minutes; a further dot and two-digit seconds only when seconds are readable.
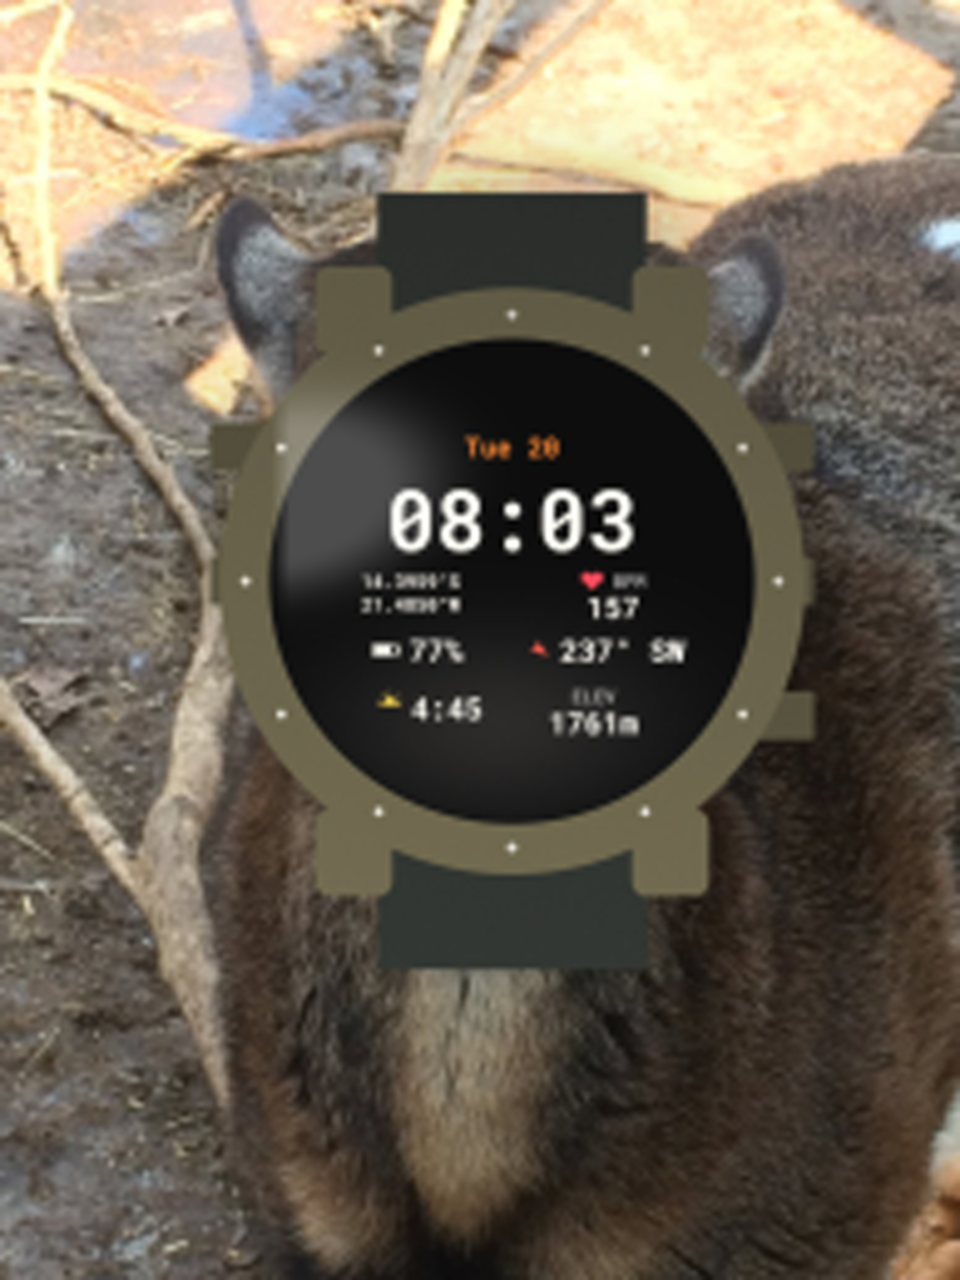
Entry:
8.03
